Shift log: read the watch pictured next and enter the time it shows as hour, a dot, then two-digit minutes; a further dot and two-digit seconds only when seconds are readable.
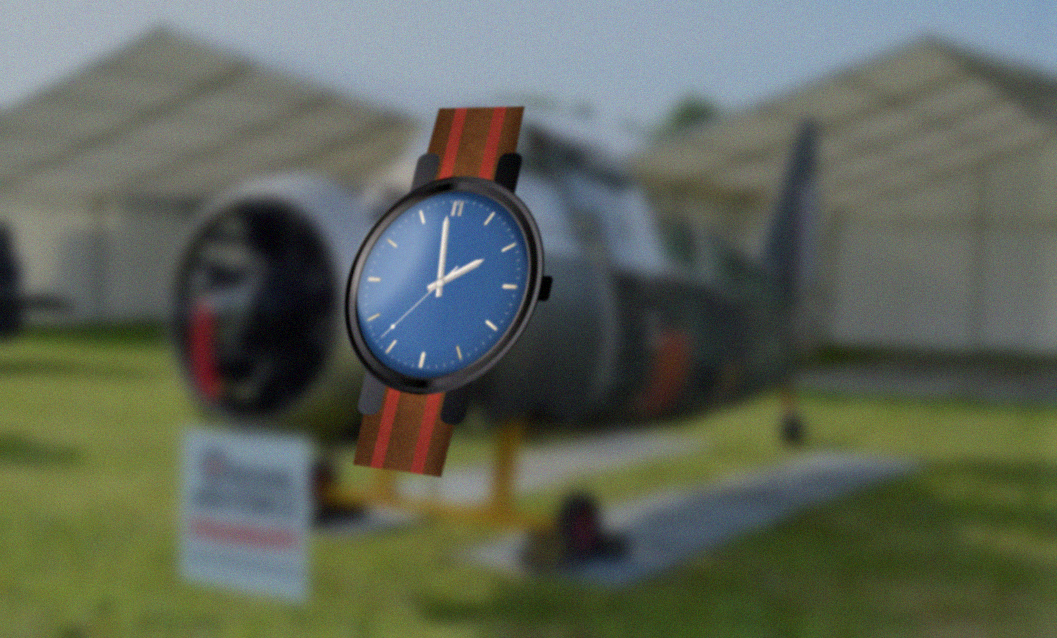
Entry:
1.58.37
